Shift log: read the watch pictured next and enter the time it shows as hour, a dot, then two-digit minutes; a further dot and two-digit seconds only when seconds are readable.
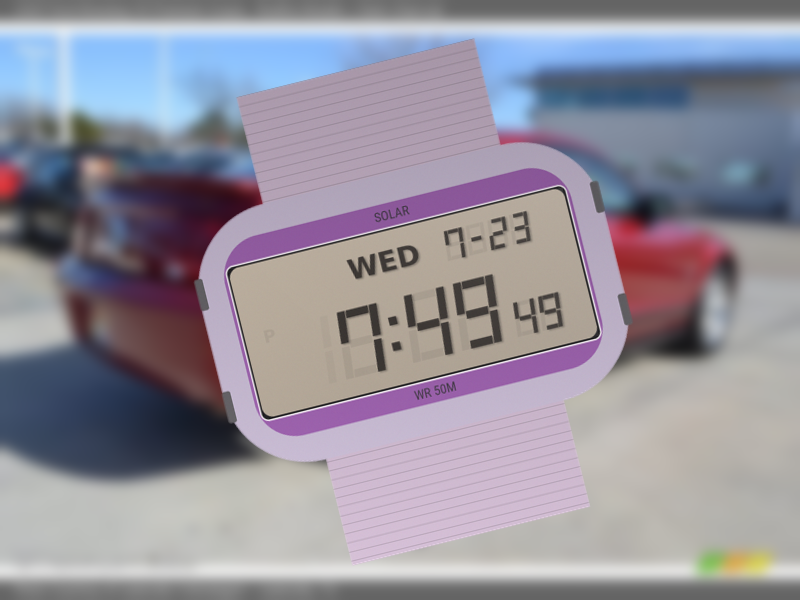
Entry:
7.49.49
